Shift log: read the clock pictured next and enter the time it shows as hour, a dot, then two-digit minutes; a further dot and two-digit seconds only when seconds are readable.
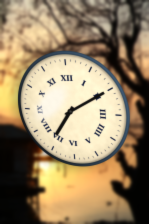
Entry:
7.10
